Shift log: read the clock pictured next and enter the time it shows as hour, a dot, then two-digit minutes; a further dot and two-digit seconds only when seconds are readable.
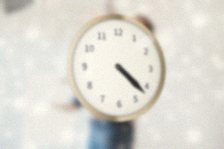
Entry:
4.22
